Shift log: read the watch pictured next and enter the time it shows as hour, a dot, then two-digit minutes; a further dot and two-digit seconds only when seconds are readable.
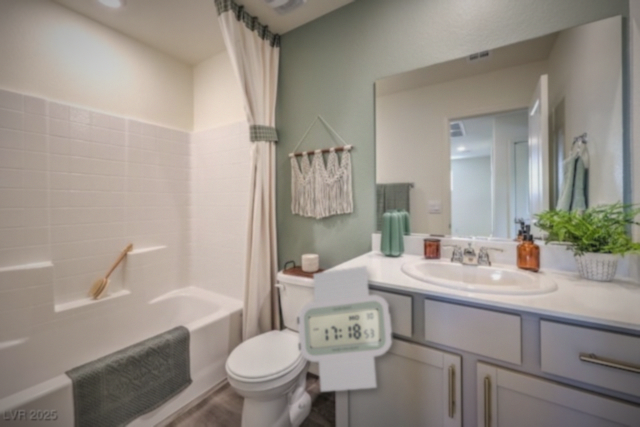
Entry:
17.18
